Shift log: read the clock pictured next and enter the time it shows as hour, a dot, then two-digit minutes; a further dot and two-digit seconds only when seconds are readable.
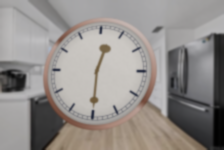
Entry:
12.30
